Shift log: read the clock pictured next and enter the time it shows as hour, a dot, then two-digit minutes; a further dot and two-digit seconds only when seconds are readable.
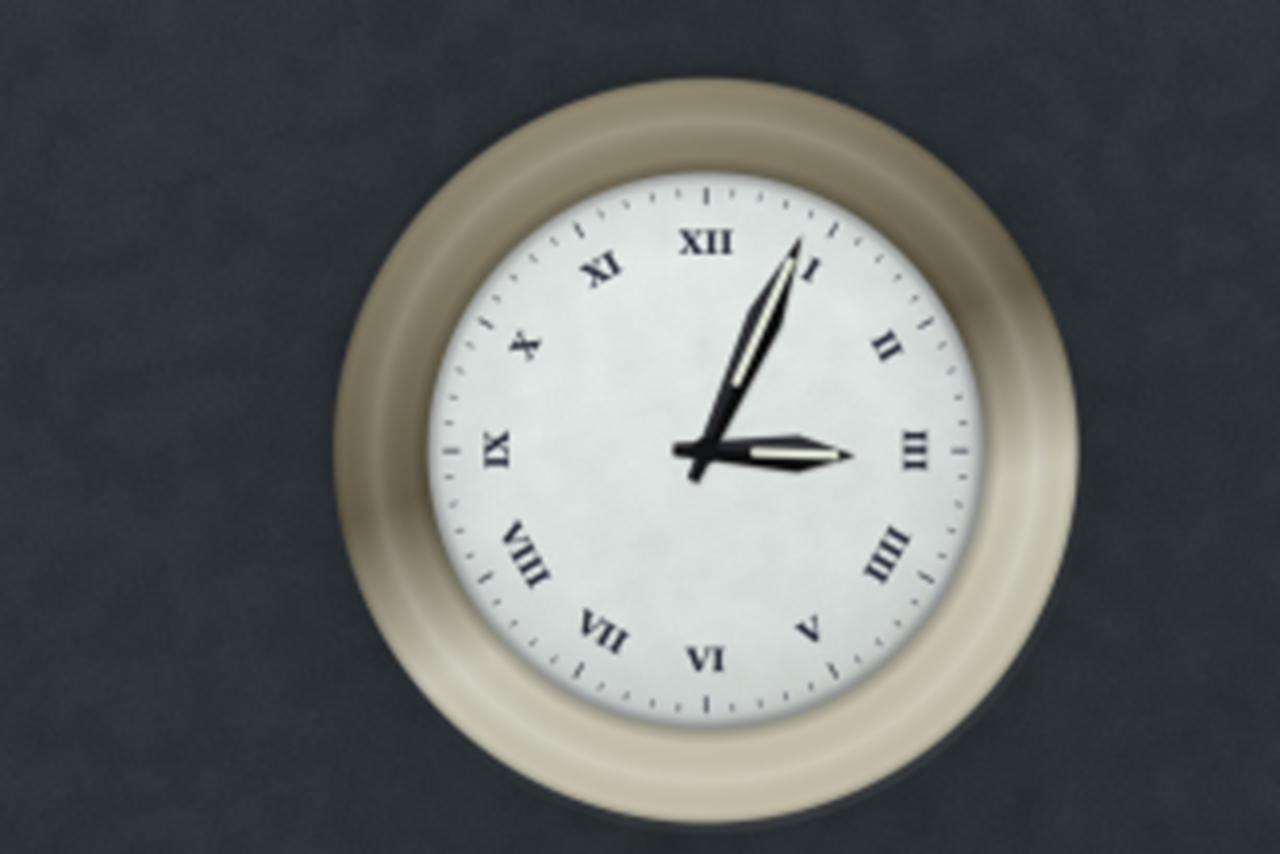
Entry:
3.04
